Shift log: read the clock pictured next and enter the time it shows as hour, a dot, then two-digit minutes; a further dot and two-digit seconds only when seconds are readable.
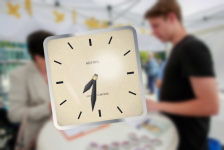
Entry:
7.32
